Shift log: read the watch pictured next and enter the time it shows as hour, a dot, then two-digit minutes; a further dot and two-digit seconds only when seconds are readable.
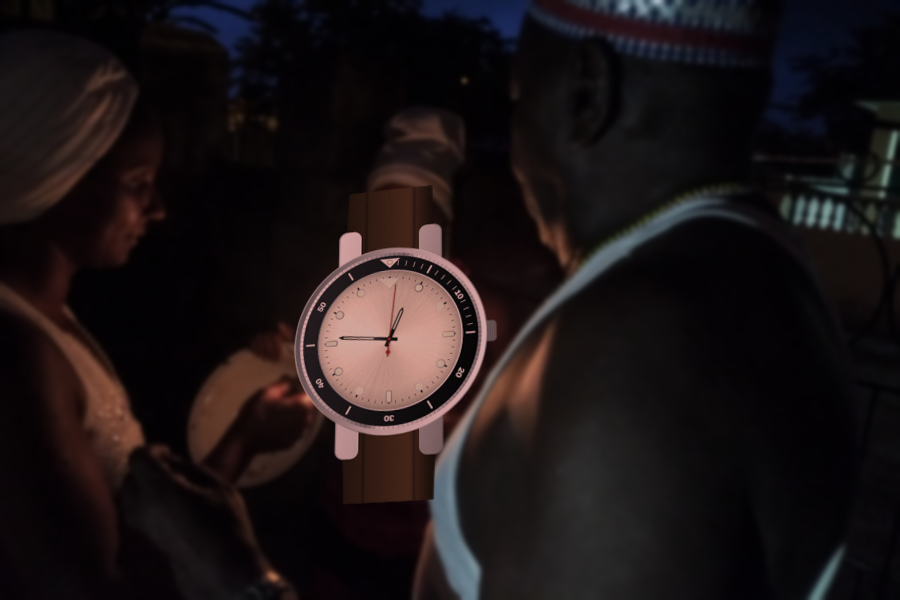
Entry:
12.46.01
